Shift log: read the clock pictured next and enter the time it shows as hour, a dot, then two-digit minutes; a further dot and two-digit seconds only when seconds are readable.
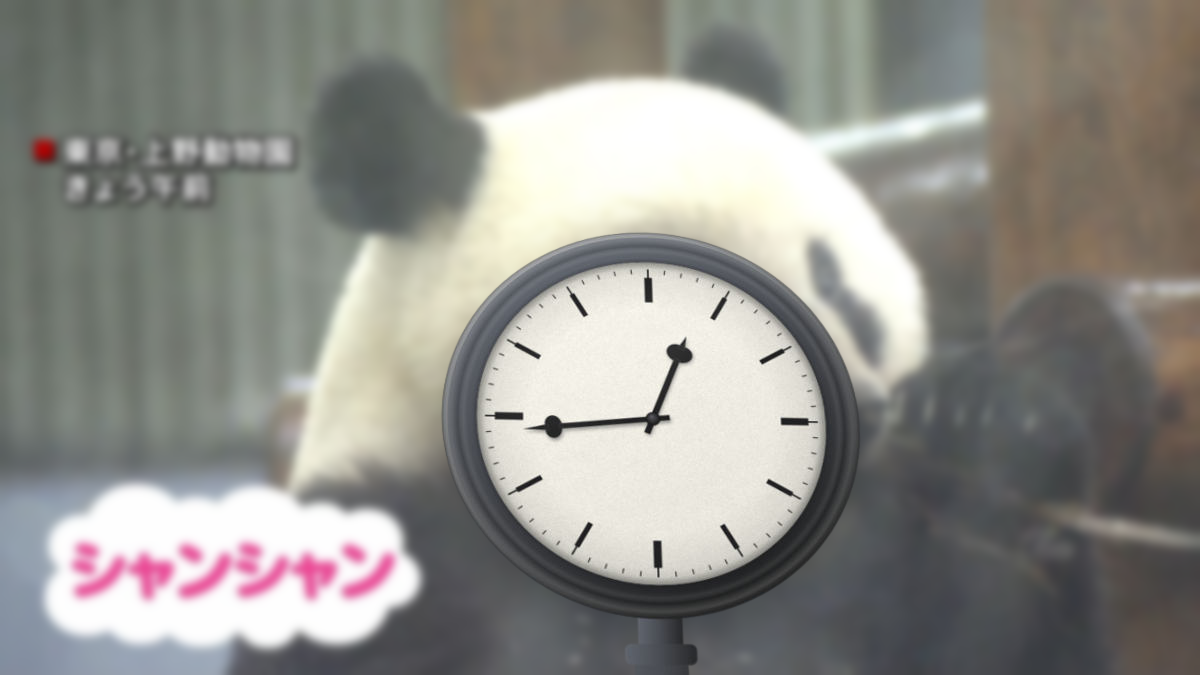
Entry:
12.44
